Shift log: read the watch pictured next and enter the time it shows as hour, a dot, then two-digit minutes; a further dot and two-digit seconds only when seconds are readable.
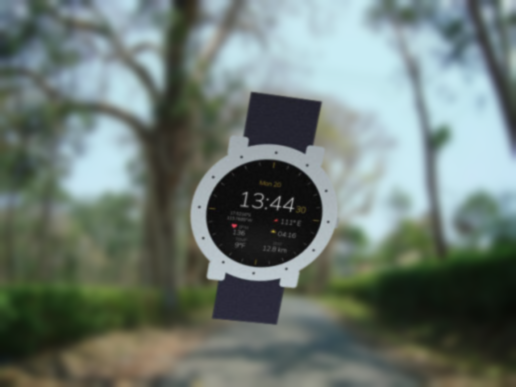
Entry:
13.44
